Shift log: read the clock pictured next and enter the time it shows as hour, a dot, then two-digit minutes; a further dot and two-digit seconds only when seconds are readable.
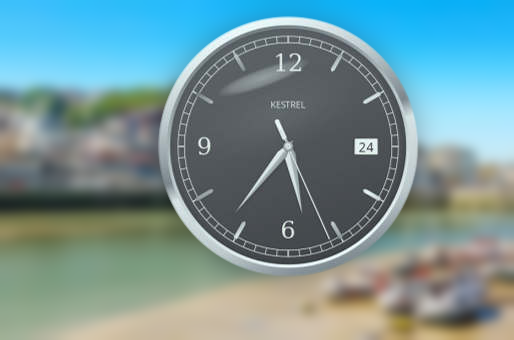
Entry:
5.36.26
